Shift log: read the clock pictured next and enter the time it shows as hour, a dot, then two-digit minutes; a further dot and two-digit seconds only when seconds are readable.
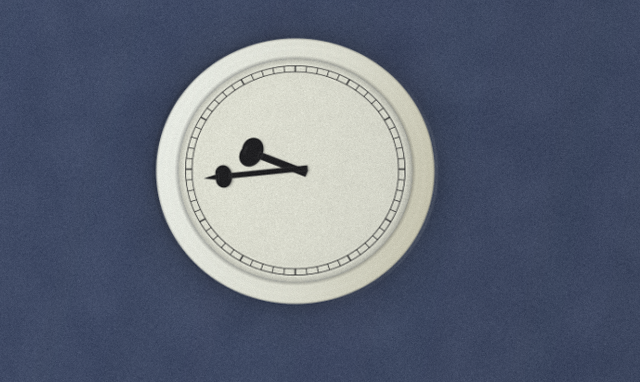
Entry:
9.44
